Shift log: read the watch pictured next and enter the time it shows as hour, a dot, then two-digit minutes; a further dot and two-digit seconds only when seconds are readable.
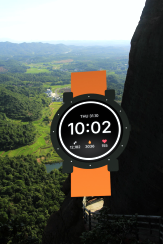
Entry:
10.02
